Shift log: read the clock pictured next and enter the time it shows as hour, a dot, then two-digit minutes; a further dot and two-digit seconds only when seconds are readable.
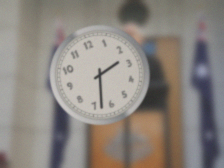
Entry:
2.33
